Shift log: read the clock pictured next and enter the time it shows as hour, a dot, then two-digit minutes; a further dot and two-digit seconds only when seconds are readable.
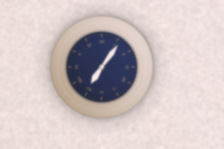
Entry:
7.06
